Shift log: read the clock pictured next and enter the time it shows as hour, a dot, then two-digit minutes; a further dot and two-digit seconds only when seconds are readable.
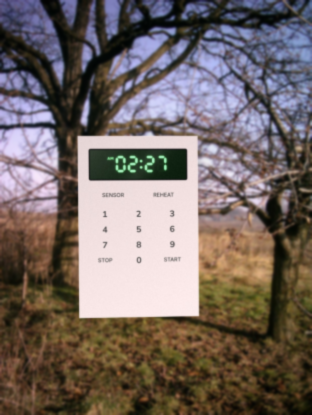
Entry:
2.27
